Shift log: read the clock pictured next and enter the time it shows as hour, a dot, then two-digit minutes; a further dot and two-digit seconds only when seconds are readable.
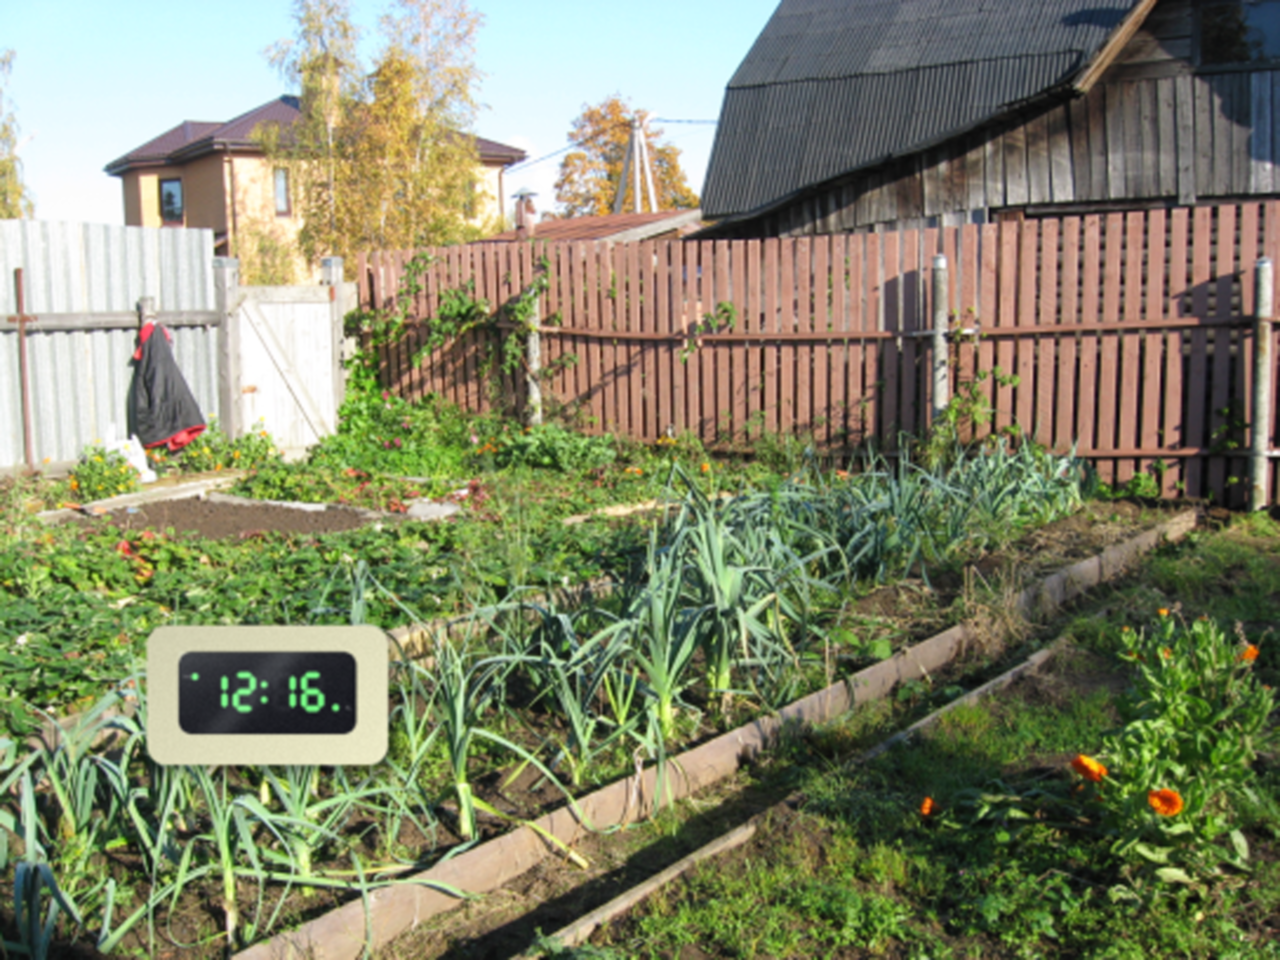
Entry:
12.16
